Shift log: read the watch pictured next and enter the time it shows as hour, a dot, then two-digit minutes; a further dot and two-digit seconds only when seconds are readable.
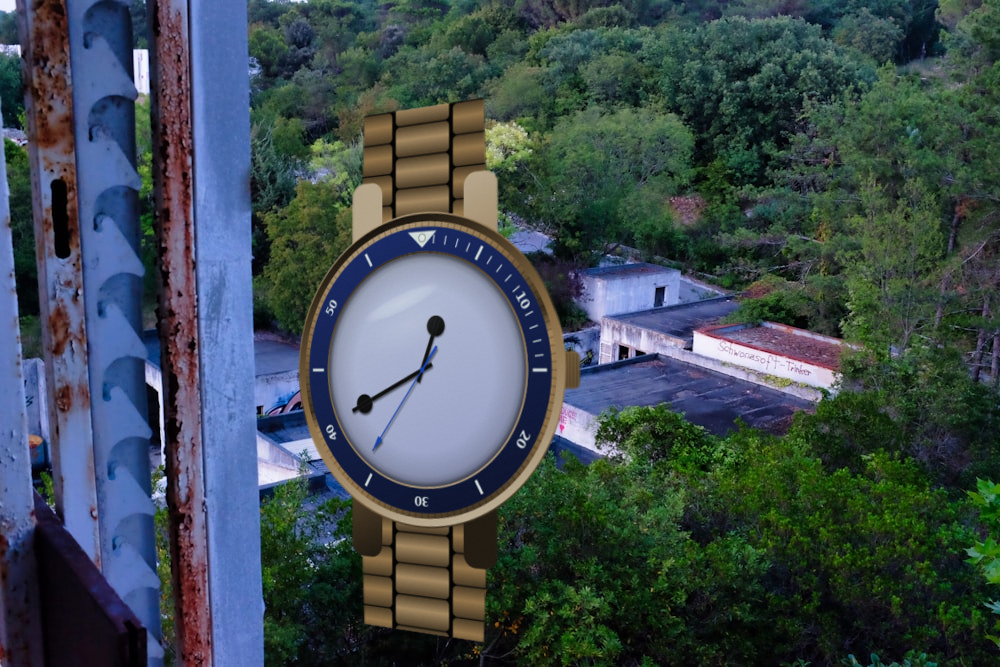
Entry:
12.40.36
